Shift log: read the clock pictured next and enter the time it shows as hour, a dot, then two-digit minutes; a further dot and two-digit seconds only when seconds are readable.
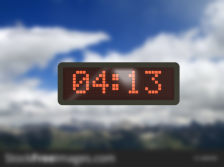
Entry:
4.13
